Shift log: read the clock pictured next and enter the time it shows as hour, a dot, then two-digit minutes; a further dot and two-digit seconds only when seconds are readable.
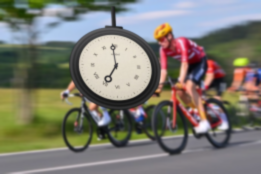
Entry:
6.59
